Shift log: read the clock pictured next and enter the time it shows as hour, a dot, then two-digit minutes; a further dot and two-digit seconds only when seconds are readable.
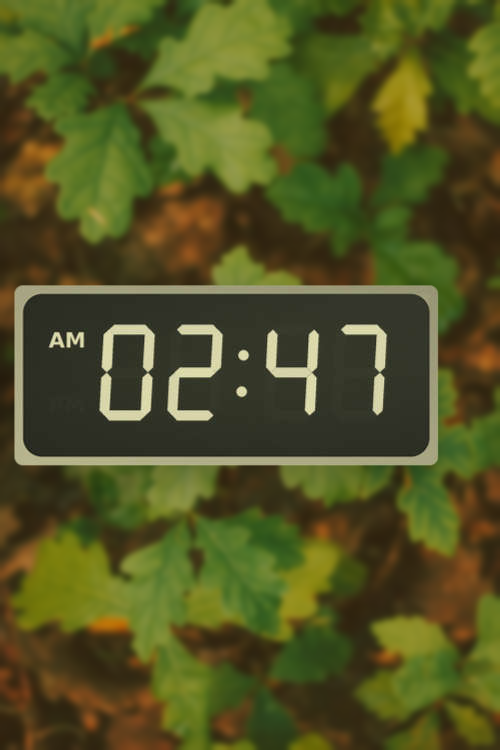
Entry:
2.47
